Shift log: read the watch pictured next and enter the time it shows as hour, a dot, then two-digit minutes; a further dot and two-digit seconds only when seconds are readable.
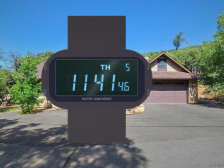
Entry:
11.41.46
